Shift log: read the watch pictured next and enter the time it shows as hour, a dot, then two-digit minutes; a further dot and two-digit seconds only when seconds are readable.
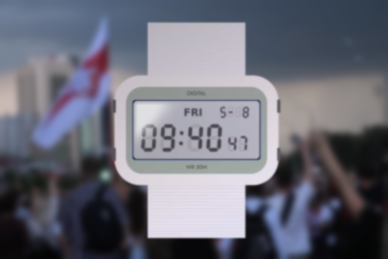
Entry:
9.40.47
